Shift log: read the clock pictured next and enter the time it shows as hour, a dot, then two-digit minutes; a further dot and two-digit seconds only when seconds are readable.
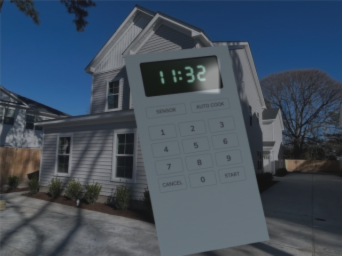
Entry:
11.32
